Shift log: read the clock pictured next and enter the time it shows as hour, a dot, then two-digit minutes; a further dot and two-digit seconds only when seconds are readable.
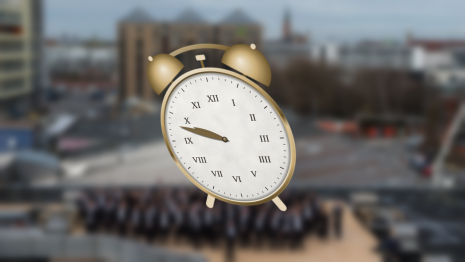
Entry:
9.48
